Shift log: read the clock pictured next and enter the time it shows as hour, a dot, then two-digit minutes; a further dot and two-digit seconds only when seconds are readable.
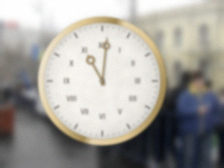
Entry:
11.01
